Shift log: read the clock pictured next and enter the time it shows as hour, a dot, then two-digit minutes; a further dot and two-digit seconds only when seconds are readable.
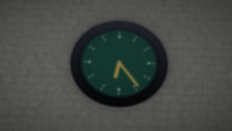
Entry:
6.24
